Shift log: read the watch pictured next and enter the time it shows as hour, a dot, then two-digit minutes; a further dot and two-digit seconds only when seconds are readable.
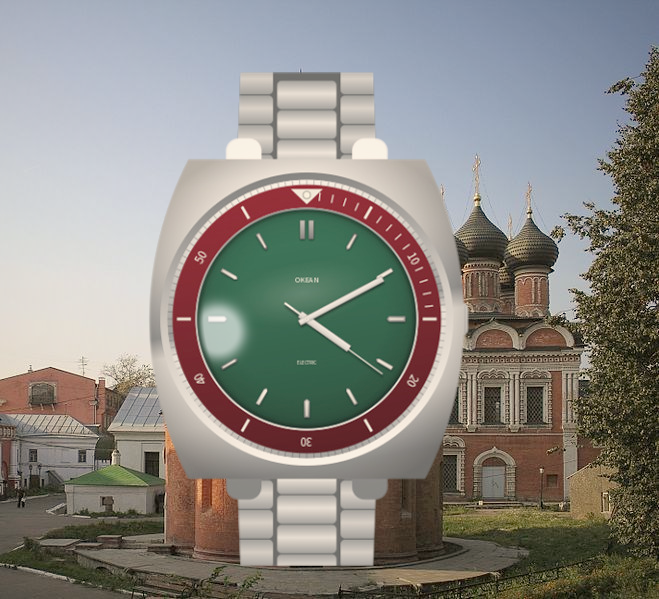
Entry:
4.10.21
